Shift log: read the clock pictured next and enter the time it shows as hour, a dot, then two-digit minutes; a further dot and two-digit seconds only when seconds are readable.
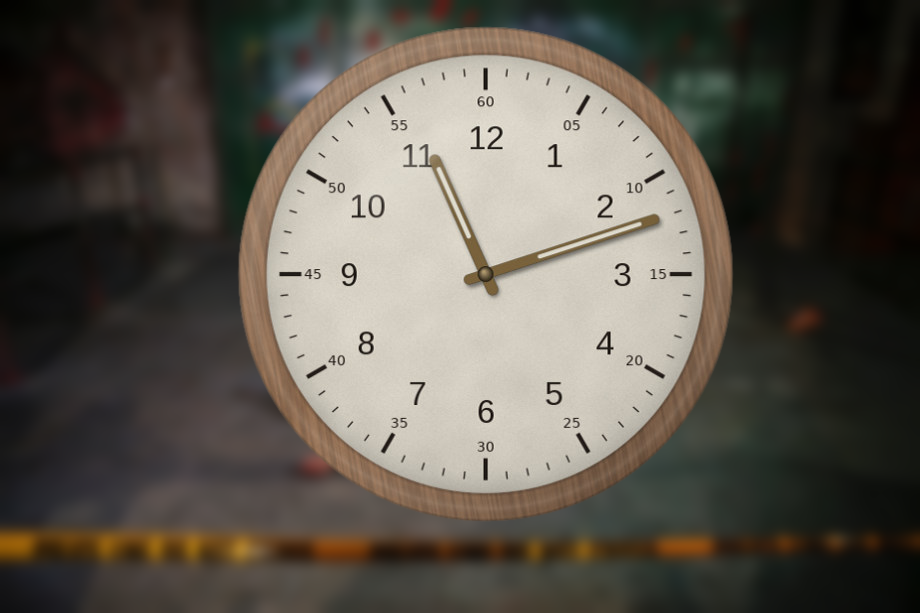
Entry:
11.12
